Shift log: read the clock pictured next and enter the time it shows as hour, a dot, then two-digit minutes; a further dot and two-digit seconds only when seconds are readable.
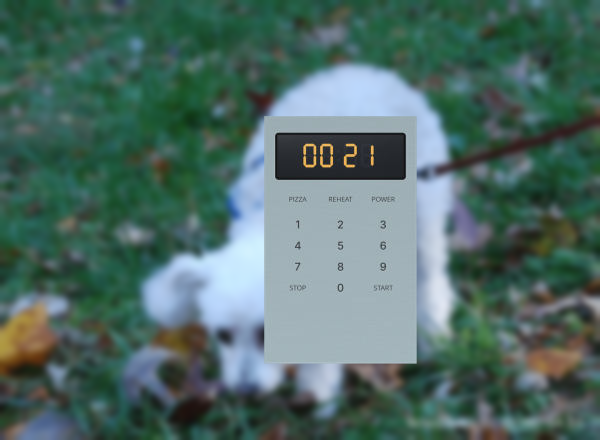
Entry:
0.21
